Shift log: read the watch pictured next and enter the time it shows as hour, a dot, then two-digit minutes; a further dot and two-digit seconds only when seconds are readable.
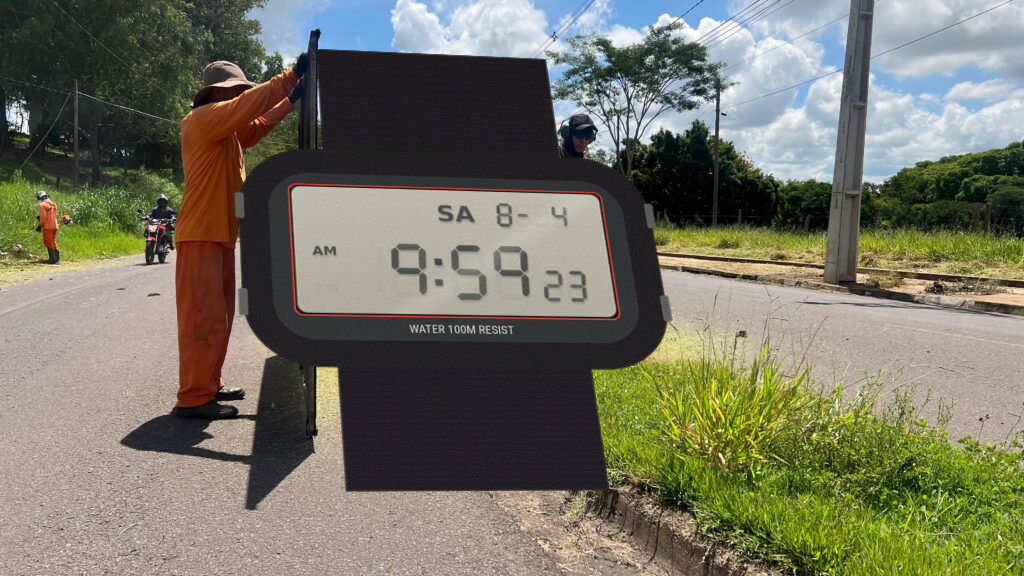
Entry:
9.59.23
